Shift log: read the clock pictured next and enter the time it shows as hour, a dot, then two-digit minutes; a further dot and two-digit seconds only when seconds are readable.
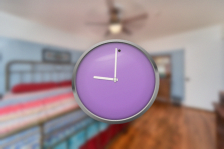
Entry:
8.59
